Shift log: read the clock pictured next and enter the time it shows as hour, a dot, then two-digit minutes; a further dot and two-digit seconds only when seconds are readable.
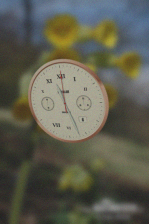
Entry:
11.27
